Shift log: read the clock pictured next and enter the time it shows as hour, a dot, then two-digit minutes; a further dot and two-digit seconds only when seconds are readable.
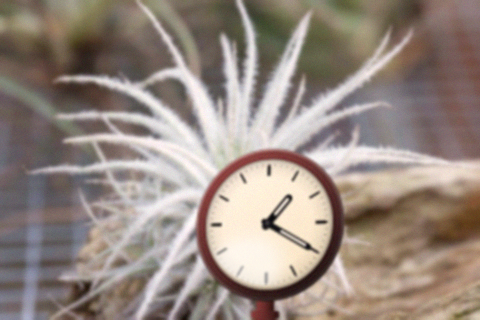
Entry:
1.20
